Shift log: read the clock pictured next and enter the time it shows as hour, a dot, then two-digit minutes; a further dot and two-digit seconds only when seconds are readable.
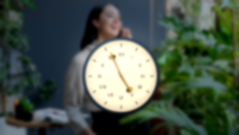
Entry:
4.56
